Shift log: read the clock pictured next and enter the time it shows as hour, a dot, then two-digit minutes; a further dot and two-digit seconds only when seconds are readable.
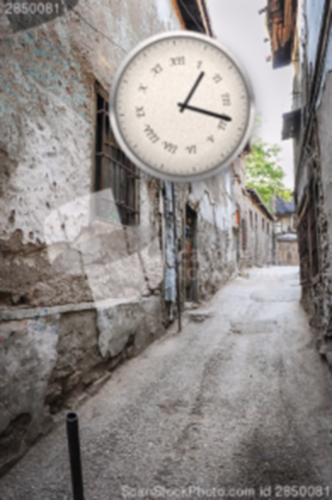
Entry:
1.19
